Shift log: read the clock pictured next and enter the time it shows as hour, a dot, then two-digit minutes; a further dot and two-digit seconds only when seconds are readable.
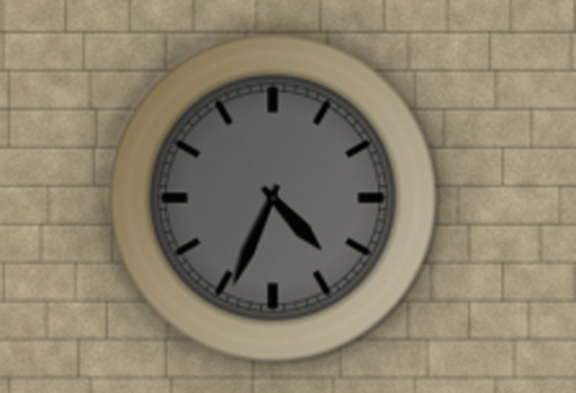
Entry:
4.34
